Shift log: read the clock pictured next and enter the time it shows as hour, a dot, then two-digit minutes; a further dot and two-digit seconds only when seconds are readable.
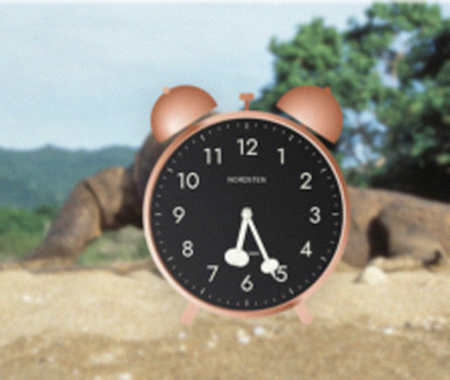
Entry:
6.26
